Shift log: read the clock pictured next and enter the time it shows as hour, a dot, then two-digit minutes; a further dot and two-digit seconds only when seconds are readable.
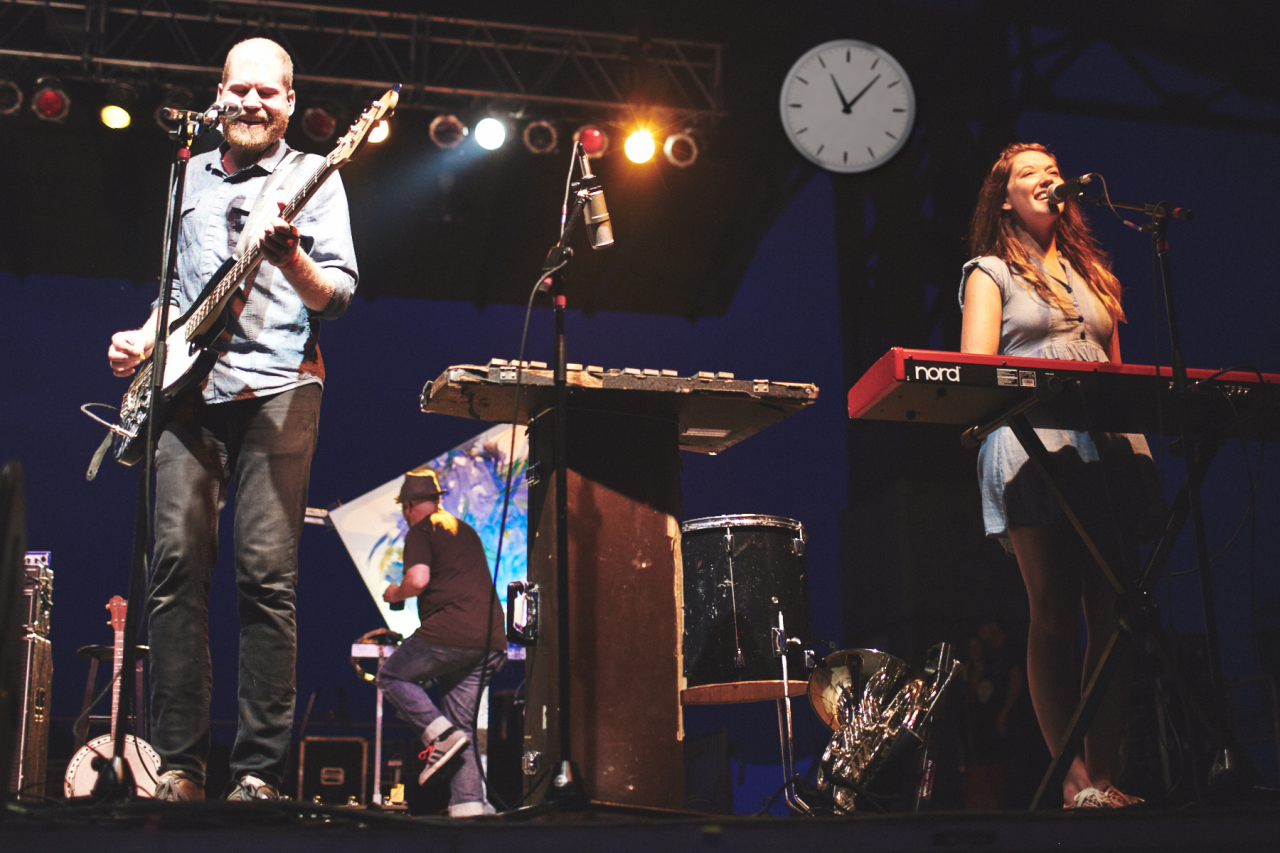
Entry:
11.07
